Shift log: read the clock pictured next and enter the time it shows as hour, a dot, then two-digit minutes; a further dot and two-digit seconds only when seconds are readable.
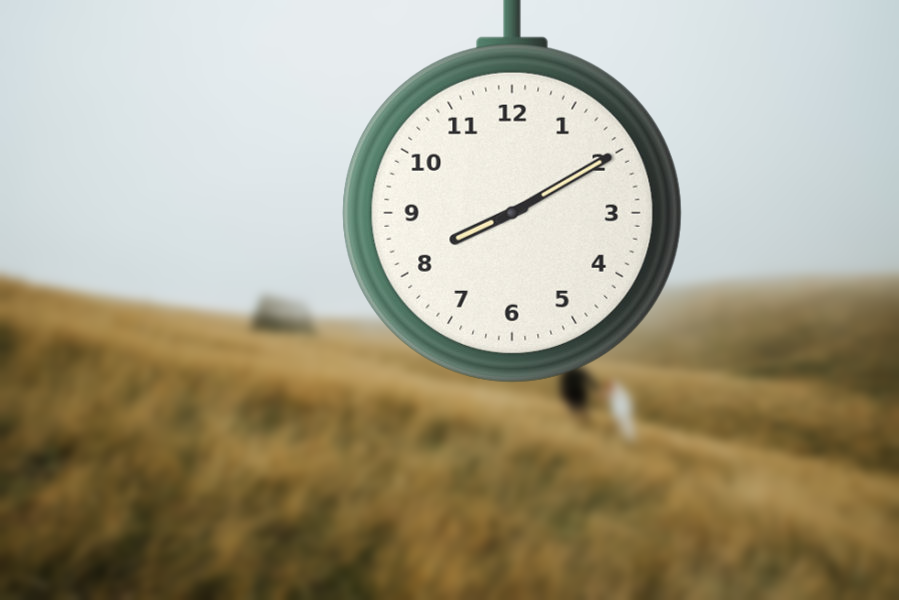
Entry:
8.10
